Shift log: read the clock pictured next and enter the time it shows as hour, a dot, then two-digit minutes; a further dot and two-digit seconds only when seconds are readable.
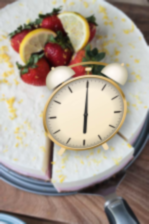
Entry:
6.00
